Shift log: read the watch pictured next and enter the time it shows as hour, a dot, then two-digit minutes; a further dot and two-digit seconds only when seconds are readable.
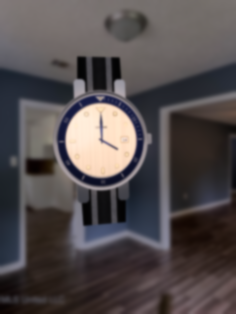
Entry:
4.00
